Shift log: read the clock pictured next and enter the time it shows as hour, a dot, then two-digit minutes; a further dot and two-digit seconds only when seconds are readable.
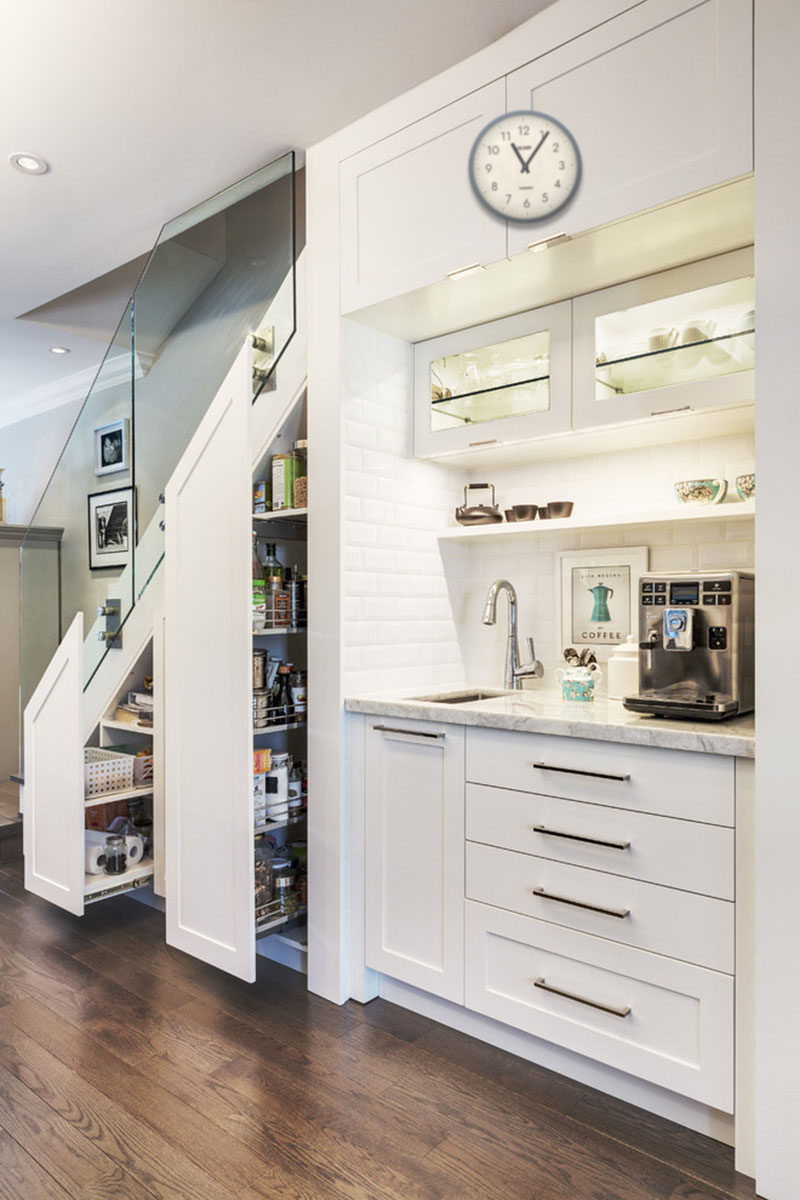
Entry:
11.06
